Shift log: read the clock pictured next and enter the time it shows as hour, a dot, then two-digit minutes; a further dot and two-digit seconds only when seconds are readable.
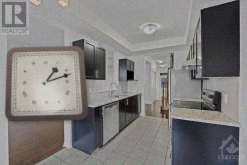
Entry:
1.12
